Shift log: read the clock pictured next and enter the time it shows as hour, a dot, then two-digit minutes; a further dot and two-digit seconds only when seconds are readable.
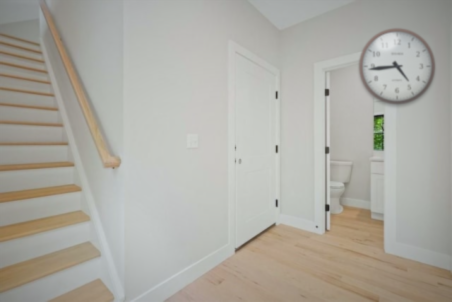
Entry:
4.44
